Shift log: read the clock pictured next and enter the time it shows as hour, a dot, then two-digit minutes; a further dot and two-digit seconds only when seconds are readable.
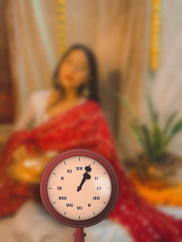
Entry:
1.04
